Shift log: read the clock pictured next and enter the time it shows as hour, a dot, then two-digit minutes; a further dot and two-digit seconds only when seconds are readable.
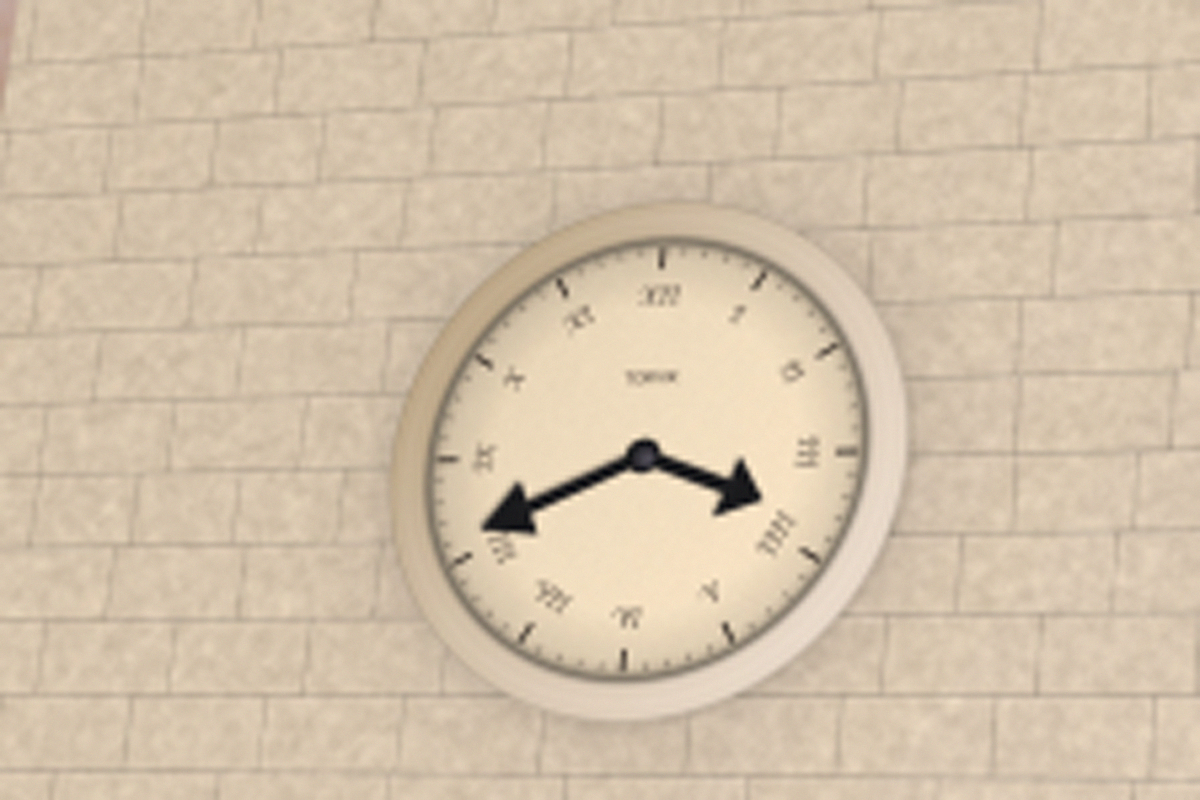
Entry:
3.41
